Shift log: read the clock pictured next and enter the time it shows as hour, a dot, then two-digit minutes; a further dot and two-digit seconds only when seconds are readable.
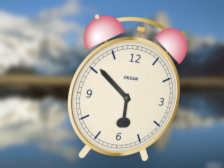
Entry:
5.51
